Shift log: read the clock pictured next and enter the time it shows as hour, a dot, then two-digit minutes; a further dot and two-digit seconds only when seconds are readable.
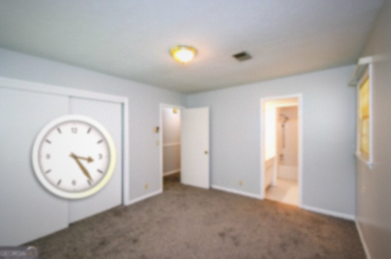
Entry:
3.24
